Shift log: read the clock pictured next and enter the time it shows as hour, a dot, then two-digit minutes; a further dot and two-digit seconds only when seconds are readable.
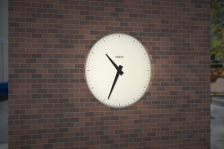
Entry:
10.34
